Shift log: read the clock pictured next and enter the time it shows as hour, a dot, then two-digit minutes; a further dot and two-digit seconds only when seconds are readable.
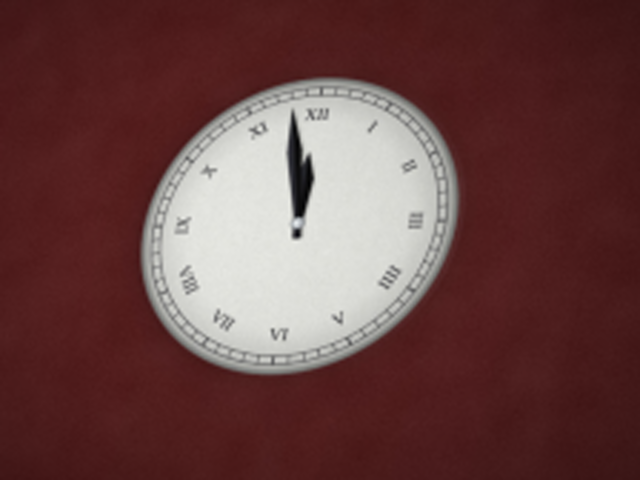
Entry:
11.58
